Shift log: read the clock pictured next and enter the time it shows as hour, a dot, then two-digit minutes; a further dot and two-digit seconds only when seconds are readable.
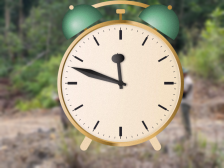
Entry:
11.48
